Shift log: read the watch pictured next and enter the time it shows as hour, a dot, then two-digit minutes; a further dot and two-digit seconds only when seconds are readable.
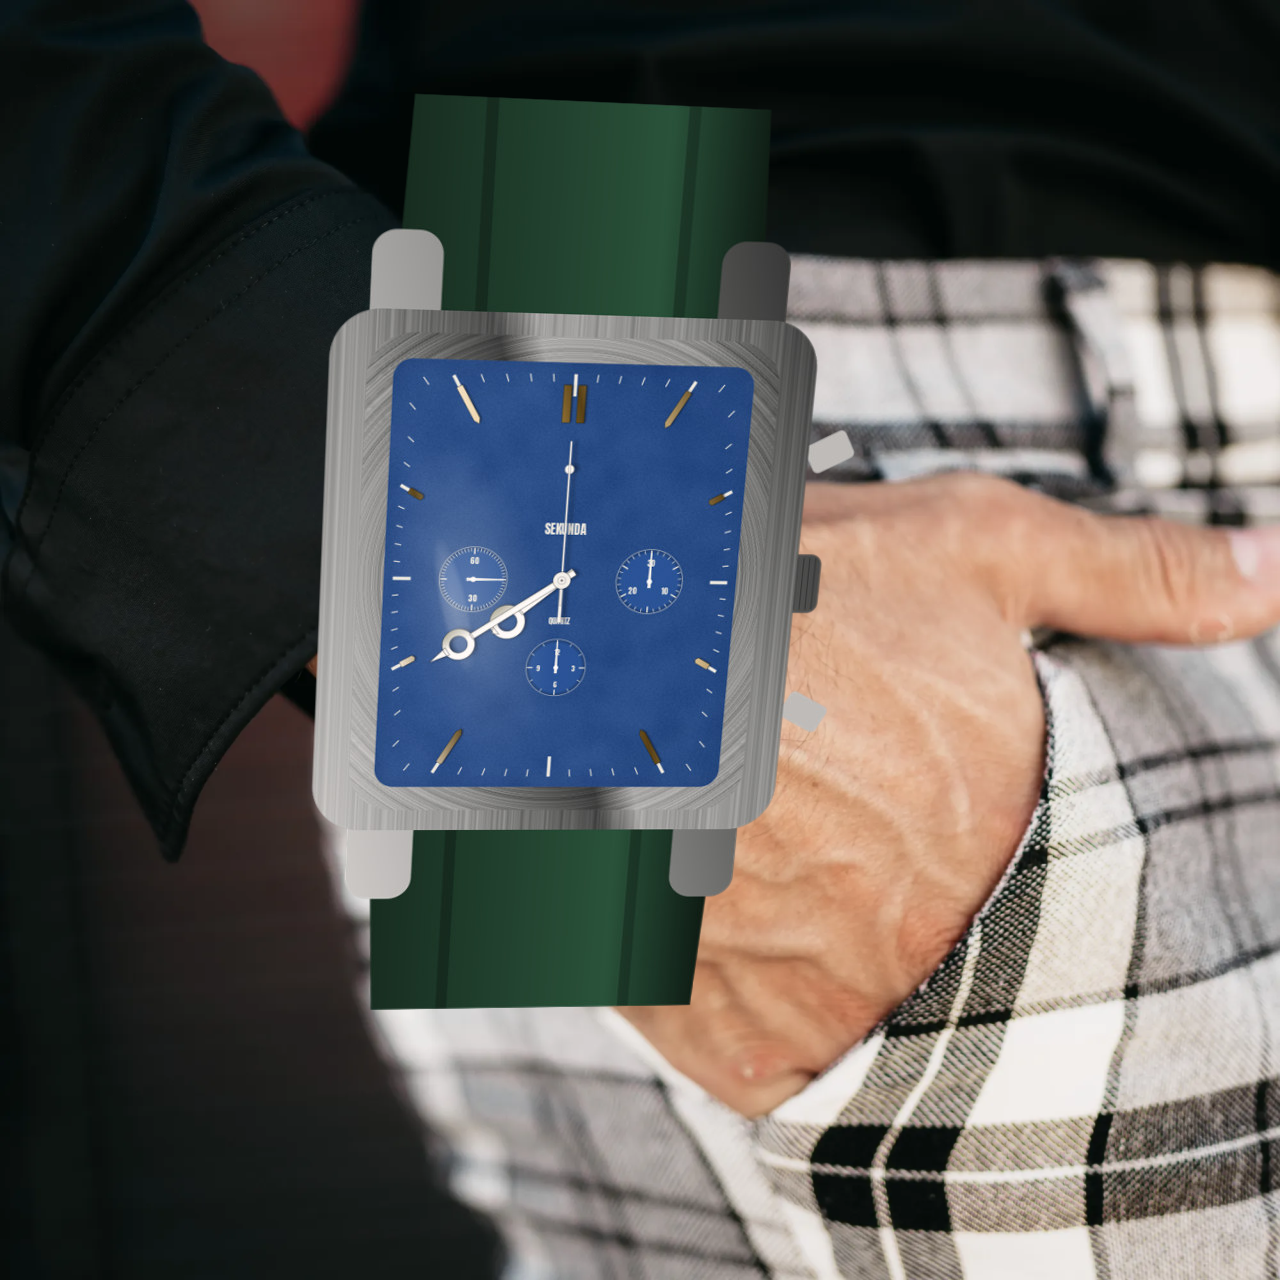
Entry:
7.39.15
